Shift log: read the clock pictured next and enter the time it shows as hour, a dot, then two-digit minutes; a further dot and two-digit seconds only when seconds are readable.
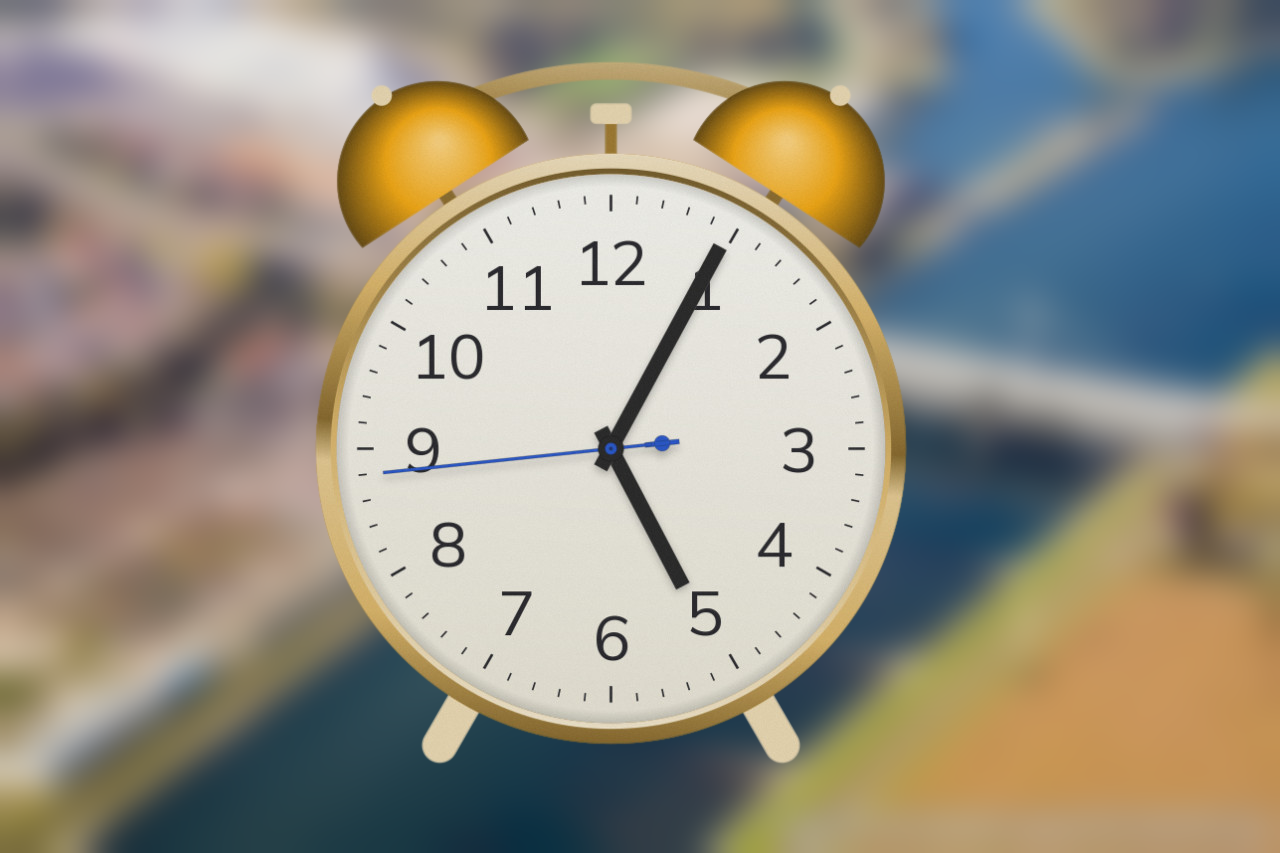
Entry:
5.04.44
